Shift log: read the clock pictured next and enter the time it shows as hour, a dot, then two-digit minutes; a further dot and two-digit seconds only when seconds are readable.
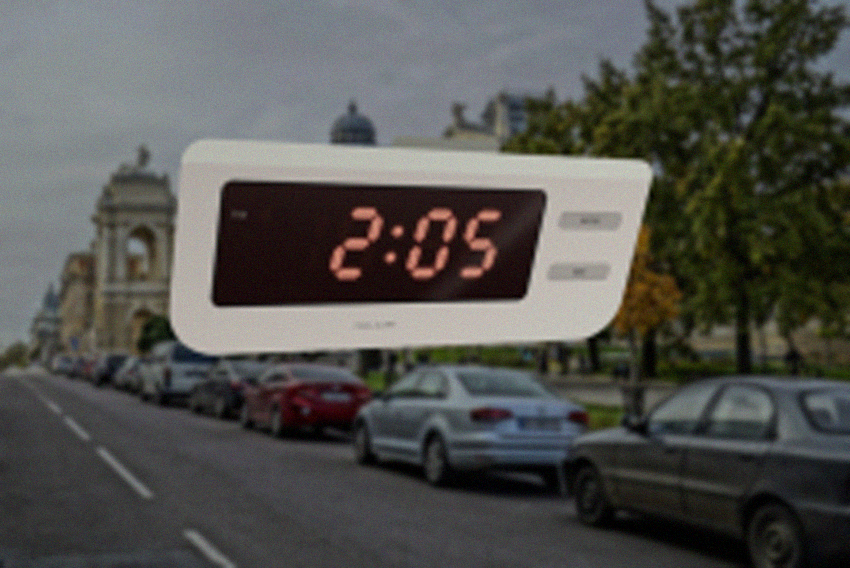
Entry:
2.05
